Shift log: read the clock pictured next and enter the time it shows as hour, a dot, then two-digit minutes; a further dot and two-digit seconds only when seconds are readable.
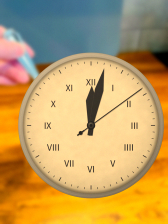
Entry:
12.02.09
